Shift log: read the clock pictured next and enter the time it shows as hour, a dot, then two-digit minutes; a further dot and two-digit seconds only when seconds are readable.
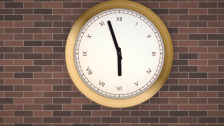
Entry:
5.57
